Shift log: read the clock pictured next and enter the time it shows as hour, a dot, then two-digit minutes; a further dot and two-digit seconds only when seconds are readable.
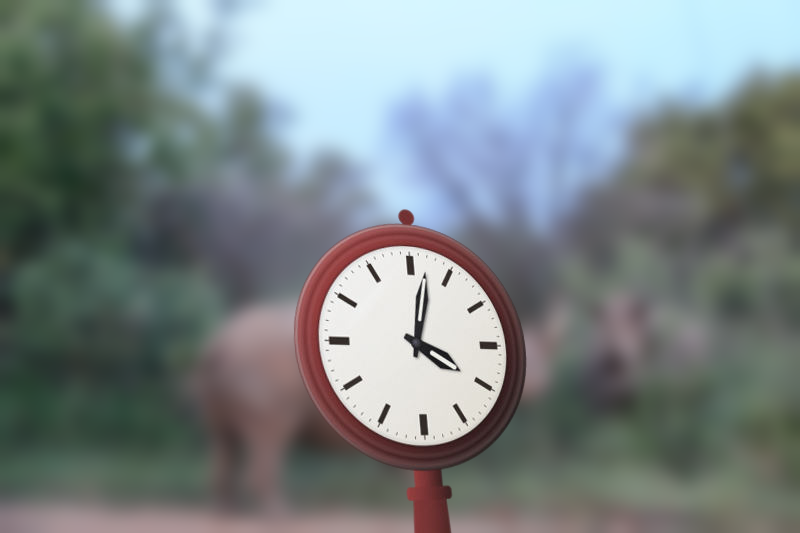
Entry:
4.02
